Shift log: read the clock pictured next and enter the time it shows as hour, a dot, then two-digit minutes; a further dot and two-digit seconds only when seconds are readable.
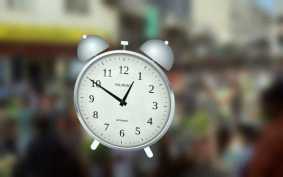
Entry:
12.50
